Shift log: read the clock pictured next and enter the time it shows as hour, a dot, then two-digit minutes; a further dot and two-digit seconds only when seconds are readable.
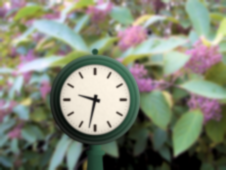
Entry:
9.32
